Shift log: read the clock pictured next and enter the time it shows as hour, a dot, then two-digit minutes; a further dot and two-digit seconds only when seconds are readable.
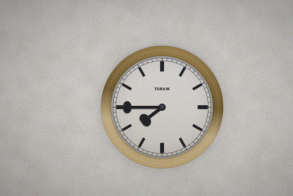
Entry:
7.45
